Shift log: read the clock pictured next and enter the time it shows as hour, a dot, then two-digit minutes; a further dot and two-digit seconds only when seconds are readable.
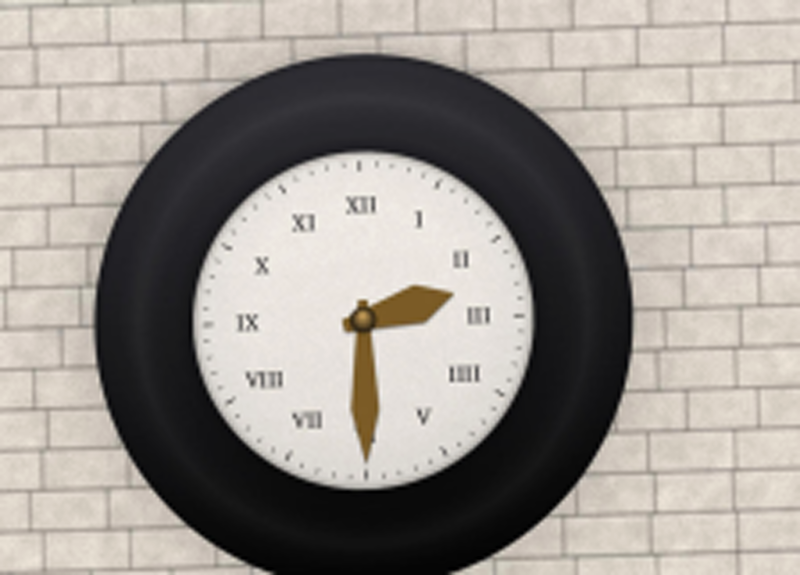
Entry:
2.30
